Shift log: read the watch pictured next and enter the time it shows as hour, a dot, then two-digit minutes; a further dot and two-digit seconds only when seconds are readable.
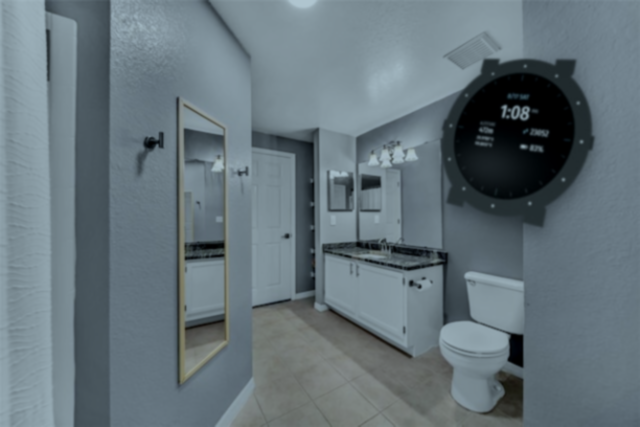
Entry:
1.08
